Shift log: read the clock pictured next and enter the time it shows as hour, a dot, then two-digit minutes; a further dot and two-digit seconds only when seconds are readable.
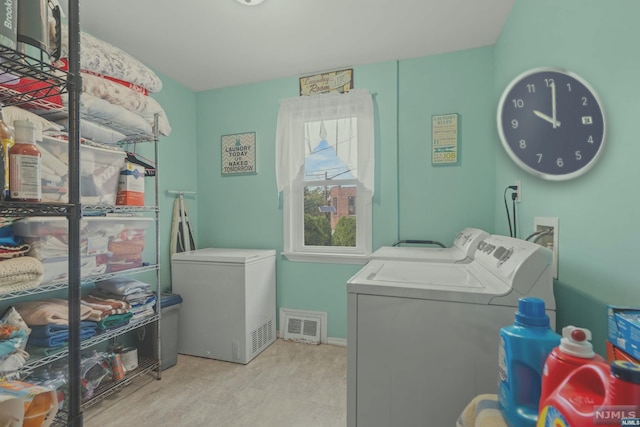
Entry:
10.01
